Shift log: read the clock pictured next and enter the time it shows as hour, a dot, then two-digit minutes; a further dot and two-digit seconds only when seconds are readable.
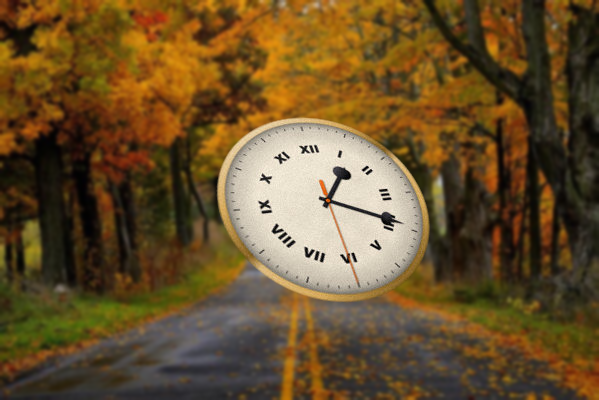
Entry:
1.19.30
